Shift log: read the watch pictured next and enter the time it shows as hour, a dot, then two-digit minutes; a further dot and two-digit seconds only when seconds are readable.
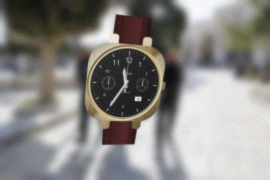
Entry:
11.35
